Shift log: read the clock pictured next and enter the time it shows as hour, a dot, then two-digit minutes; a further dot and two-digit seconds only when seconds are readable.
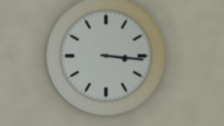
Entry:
3.16
